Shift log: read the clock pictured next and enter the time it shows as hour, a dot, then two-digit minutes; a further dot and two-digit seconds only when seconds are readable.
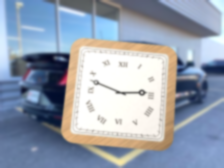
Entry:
2.48
